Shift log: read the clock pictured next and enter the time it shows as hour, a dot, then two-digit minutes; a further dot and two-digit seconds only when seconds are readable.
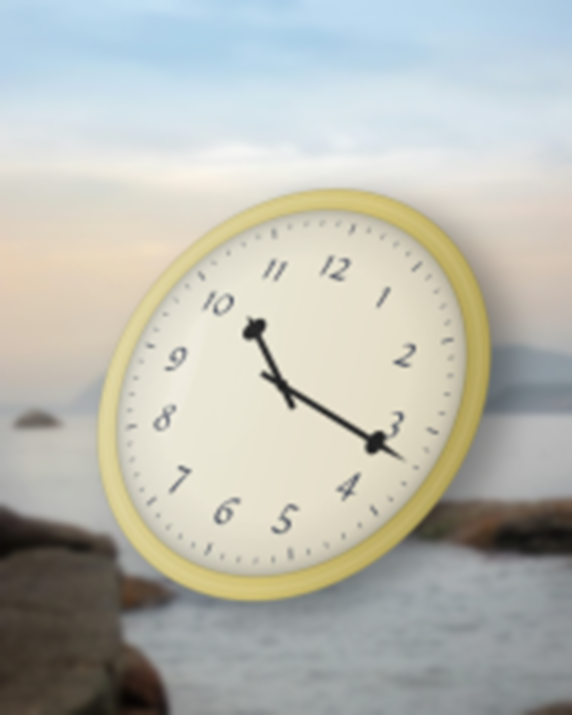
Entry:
10.17
